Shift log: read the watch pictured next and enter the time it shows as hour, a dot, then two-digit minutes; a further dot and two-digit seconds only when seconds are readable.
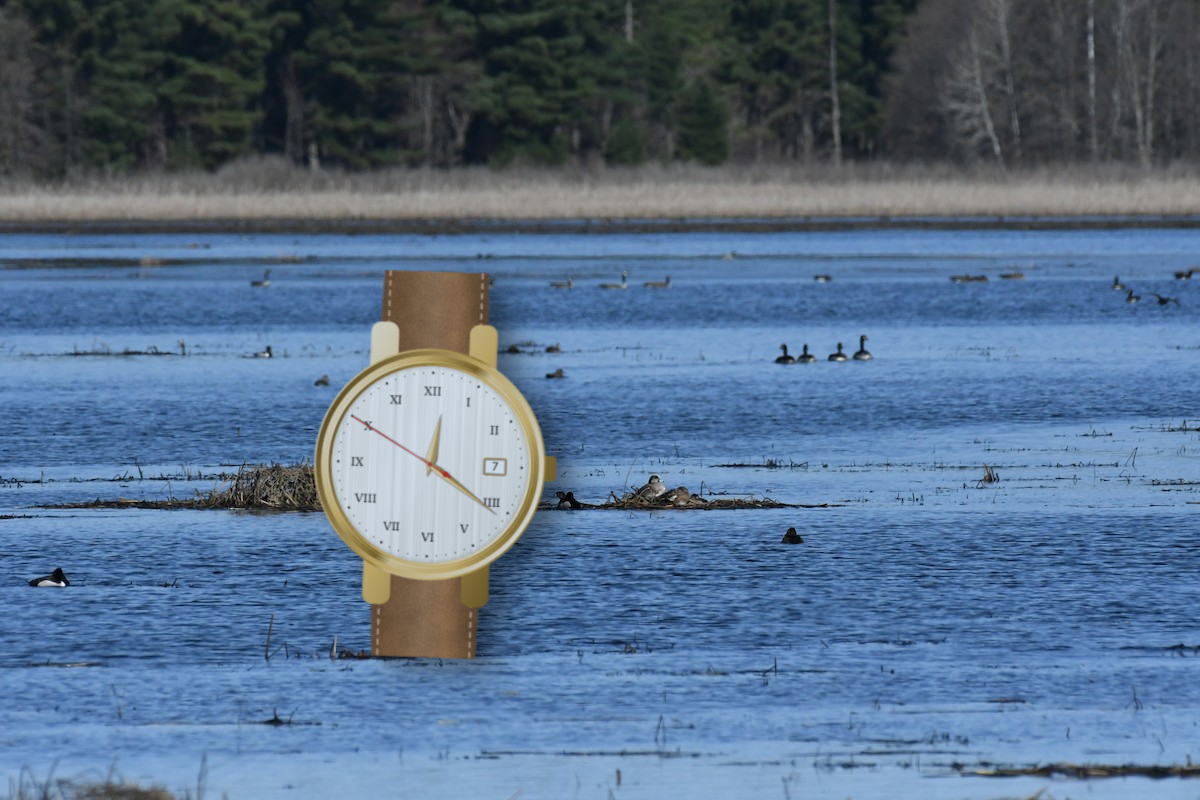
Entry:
12.20.50
